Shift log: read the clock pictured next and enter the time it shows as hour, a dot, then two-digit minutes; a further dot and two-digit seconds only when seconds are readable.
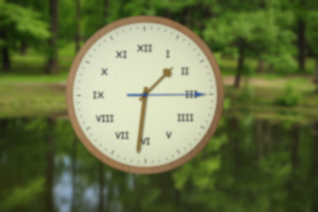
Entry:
1.31.15
